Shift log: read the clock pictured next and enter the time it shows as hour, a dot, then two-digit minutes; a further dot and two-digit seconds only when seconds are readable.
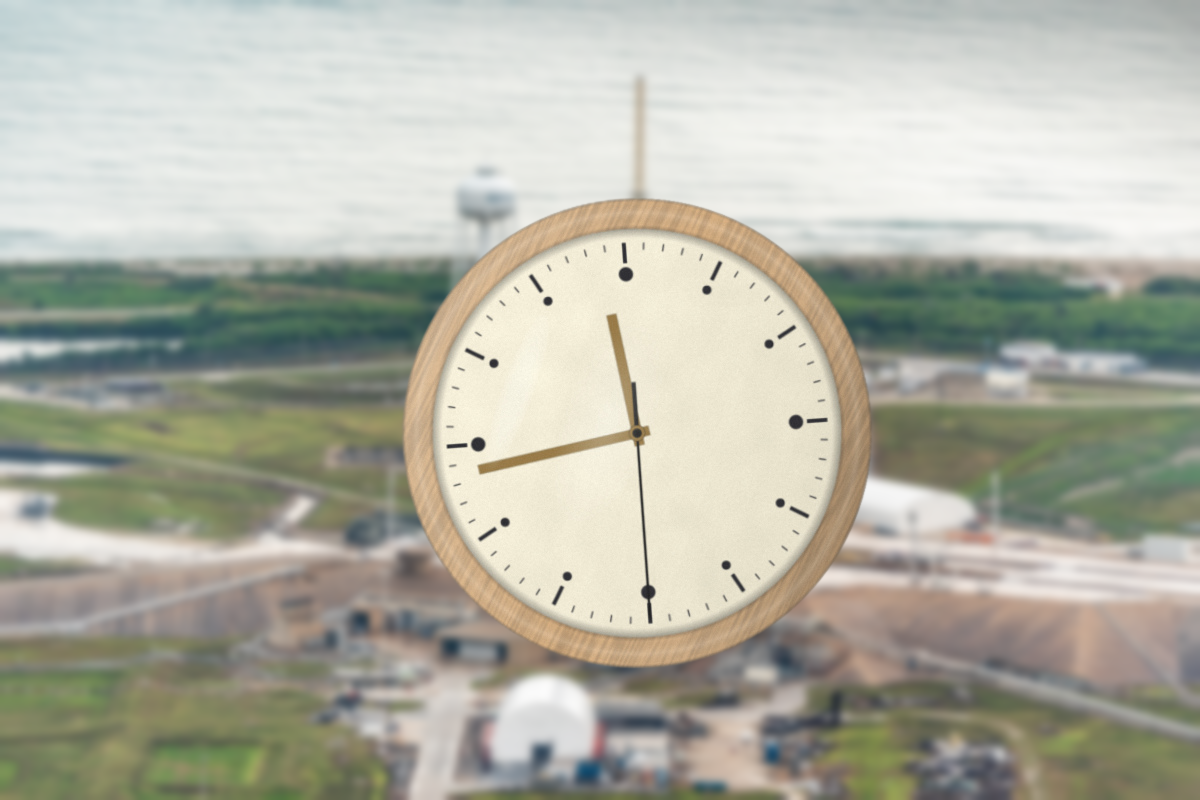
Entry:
11.43.30
